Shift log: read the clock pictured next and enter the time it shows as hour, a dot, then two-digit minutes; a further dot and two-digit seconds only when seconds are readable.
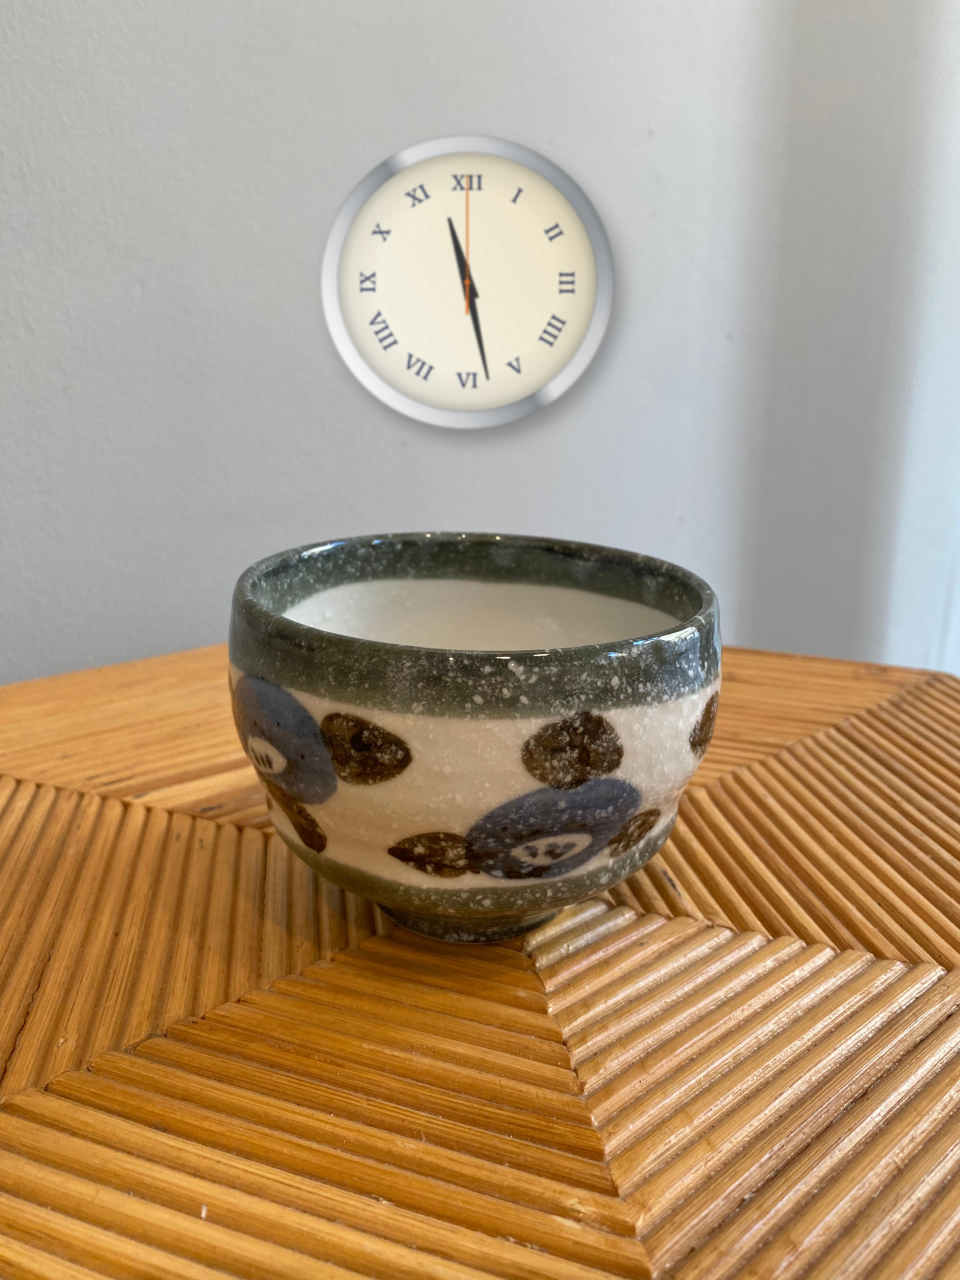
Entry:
11.28.00
